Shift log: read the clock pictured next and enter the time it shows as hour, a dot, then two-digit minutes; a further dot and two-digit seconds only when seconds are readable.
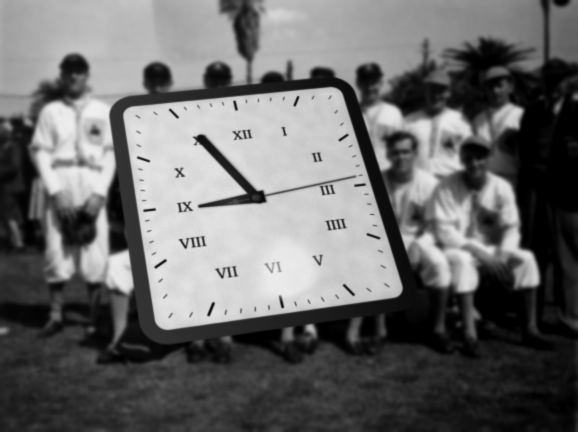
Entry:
8.55.14
